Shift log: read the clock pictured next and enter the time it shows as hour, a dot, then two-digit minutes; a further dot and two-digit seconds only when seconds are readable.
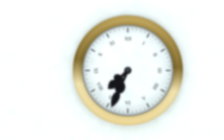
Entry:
7.34
